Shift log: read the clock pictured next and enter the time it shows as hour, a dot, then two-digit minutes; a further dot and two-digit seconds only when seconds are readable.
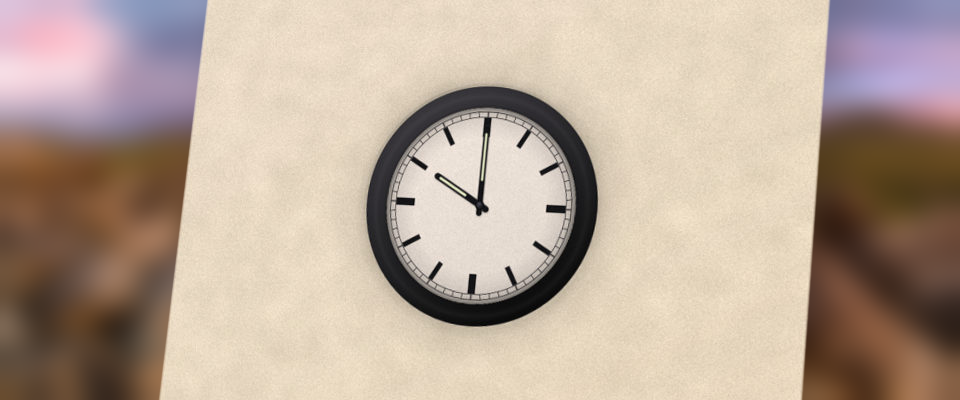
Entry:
10.00
